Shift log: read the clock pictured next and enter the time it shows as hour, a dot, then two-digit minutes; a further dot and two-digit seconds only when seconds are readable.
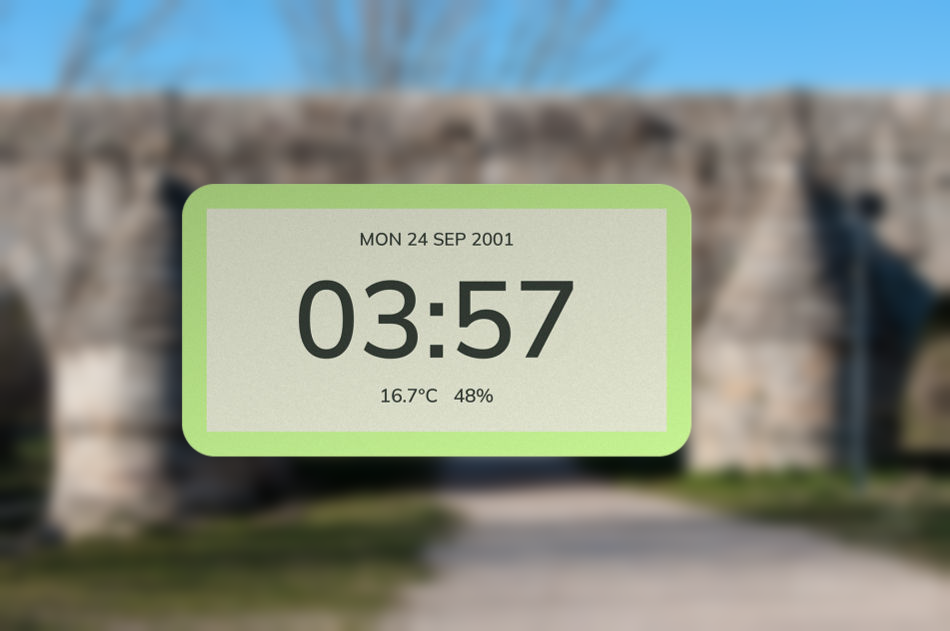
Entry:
3.57
